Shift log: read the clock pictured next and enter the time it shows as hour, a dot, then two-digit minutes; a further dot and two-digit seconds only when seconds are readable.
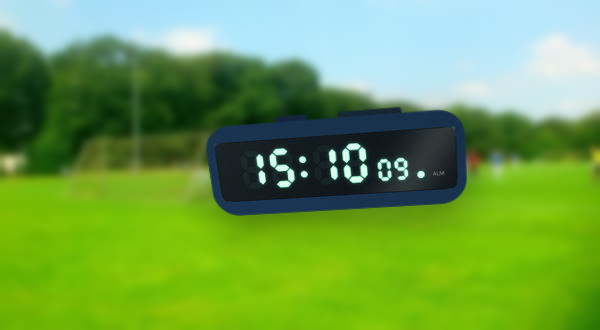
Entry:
15.10.09
